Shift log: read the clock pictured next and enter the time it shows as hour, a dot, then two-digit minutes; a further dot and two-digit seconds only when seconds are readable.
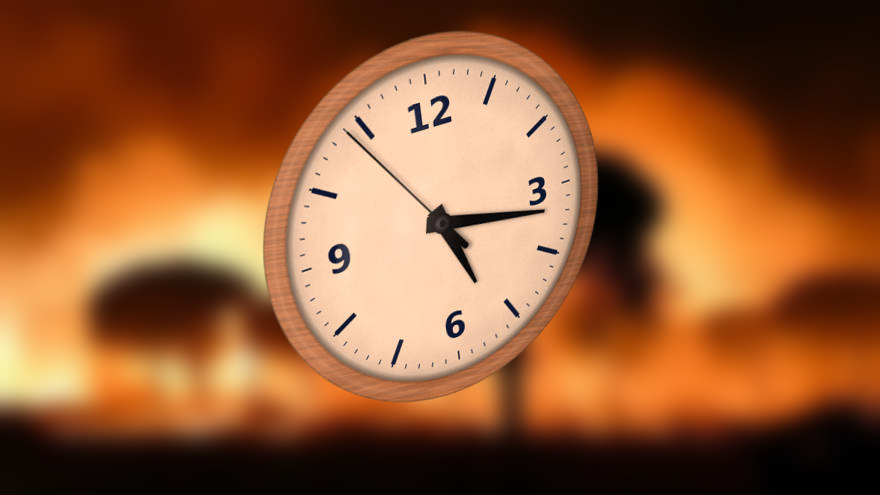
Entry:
5.16.54
